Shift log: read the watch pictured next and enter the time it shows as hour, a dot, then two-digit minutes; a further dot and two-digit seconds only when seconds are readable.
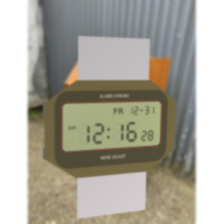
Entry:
12.16.28
